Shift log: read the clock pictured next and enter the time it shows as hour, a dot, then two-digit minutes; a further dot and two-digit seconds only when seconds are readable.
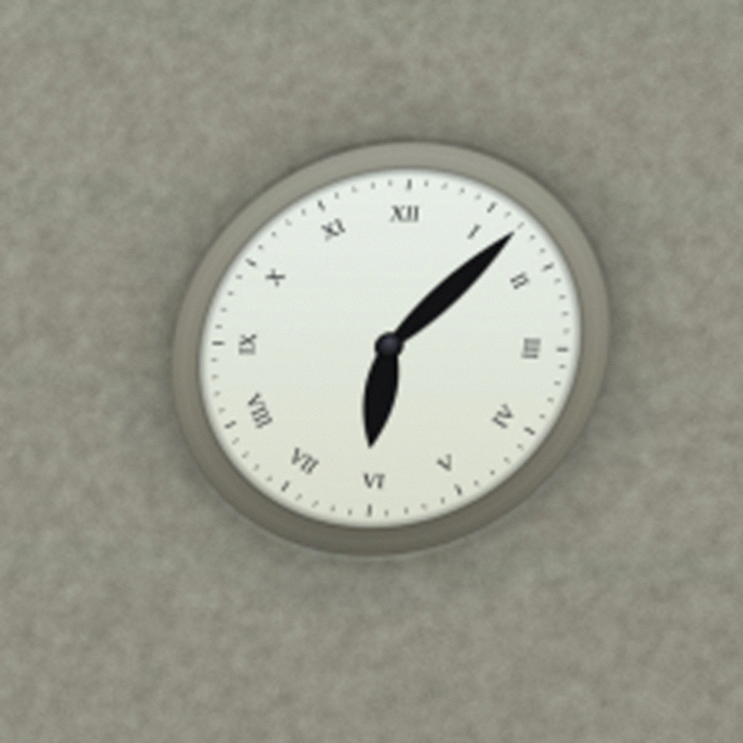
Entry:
6.07
